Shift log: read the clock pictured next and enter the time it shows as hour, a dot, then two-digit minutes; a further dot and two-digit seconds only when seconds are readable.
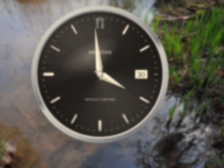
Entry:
3.59
